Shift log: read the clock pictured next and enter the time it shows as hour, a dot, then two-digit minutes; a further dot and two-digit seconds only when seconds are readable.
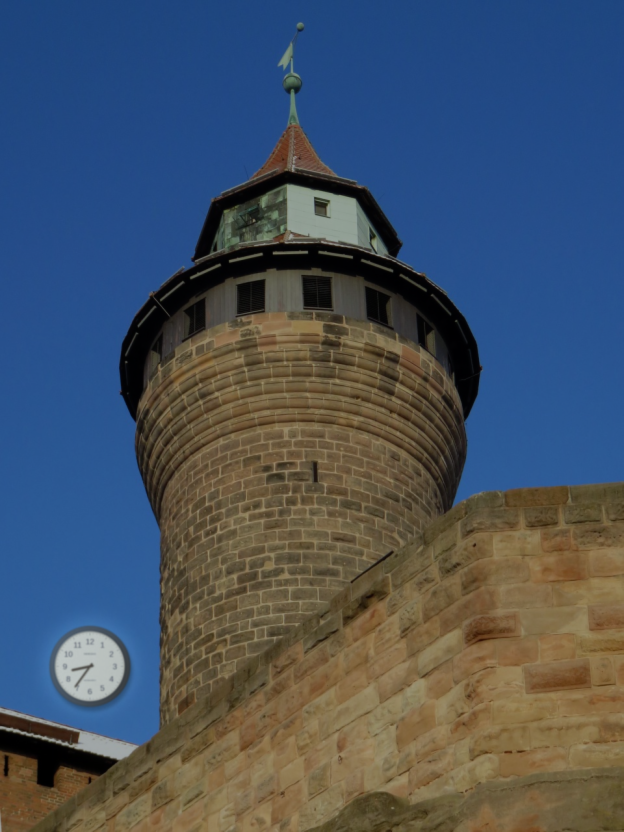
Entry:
8.36
